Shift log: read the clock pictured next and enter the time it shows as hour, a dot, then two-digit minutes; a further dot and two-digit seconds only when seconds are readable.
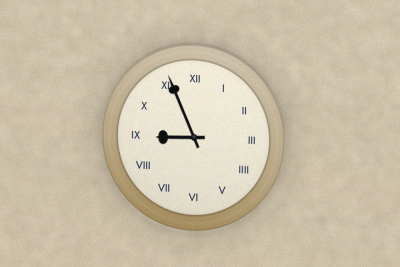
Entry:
8.56
